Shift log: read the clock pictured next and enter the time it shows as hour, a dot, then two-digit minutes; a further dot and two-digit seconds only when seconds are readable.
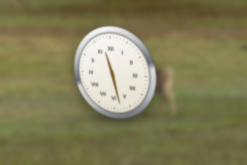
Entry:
11.28
